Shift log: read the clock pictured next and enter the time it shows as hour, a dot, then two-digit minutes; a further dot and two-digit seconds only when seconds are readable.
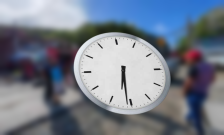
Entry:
6.31
